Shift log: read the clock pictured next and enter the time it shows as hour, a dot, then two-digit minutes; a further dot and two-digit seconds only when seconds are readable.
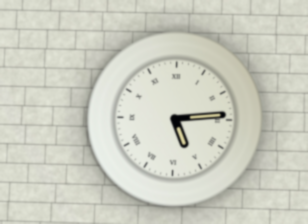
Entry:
5.14
